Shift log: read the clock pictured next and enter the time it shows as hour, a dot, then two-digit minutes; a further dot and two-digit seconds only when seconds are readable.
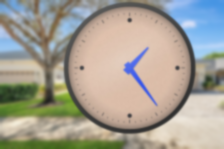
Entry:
1.24
